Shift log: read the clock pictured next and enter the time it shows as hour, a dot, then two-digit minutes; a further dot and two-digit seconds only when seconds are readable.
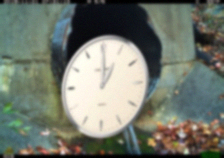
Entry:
1.00
